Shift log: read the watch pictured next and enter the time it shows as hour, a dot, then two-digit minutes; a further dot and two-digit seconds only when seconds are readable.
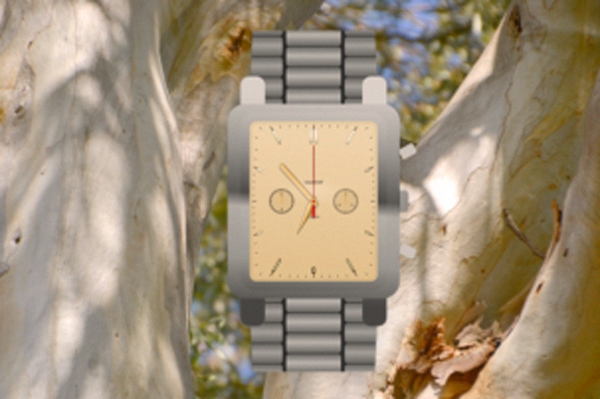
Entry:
6.53
